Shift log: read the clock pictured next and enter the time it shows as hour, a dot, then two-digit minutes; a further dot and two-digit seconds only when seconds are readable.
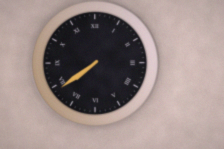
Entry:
7.39
